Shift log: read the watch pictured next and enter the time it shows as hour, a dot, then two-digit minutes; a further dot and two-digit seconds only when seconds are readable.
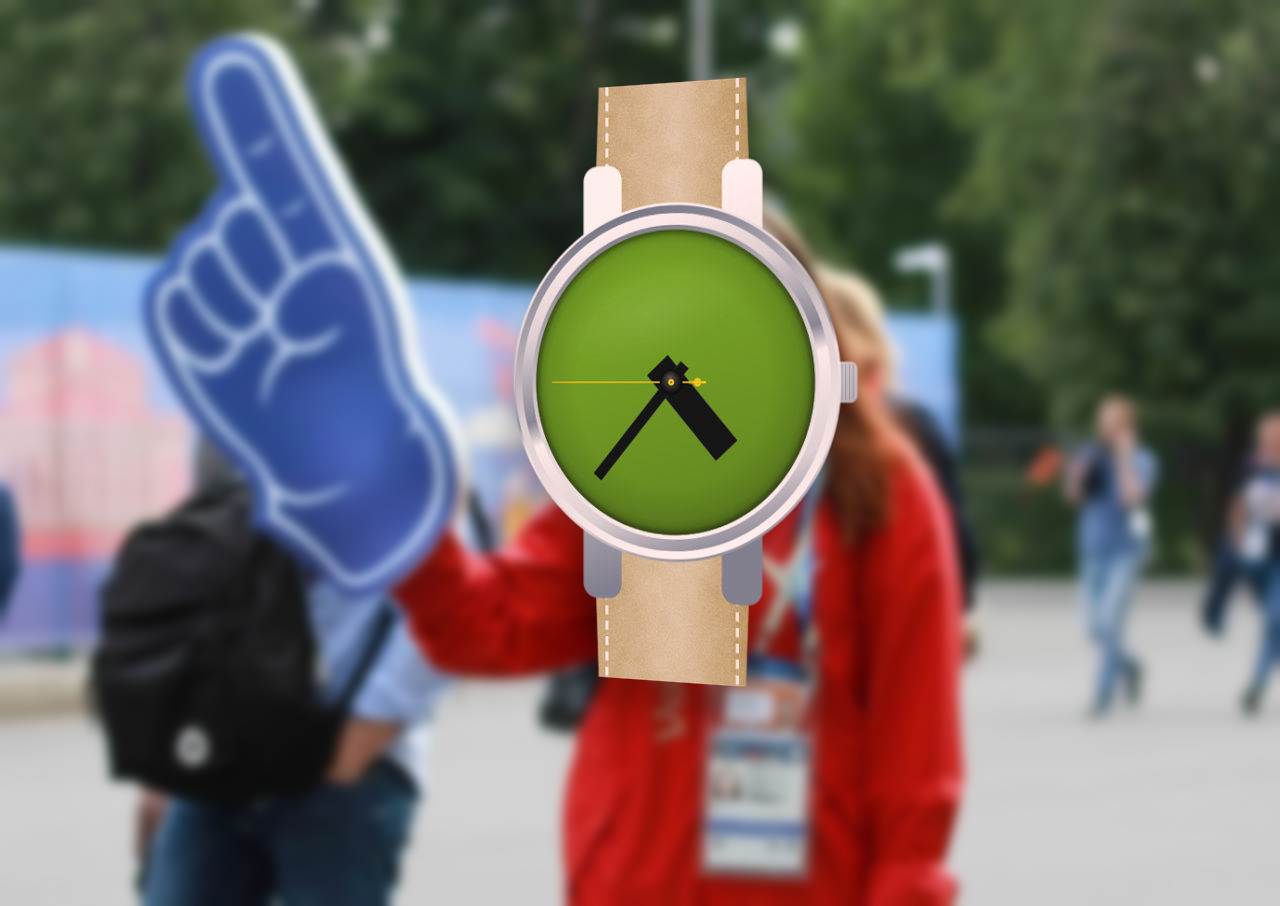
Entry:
4.36.45
